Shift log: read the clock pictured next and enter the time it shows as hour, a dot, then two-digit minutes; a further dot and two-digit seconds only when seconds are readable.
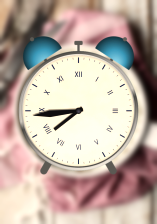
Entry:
7.44
